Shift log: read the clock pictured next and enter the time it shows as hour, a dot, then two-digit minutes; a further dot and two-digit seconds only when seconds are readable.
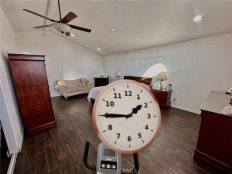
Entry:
1.45
